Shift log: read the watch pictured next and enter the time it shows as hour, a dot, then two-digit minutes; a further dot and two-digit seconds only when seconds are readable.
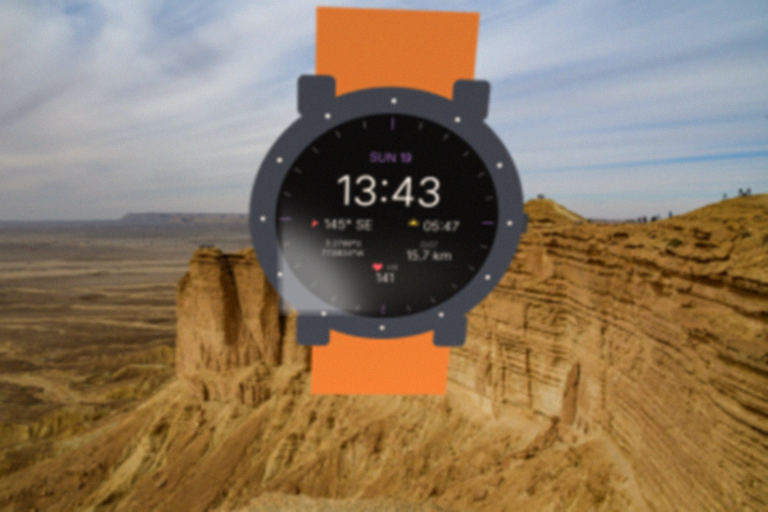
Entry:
13.43
